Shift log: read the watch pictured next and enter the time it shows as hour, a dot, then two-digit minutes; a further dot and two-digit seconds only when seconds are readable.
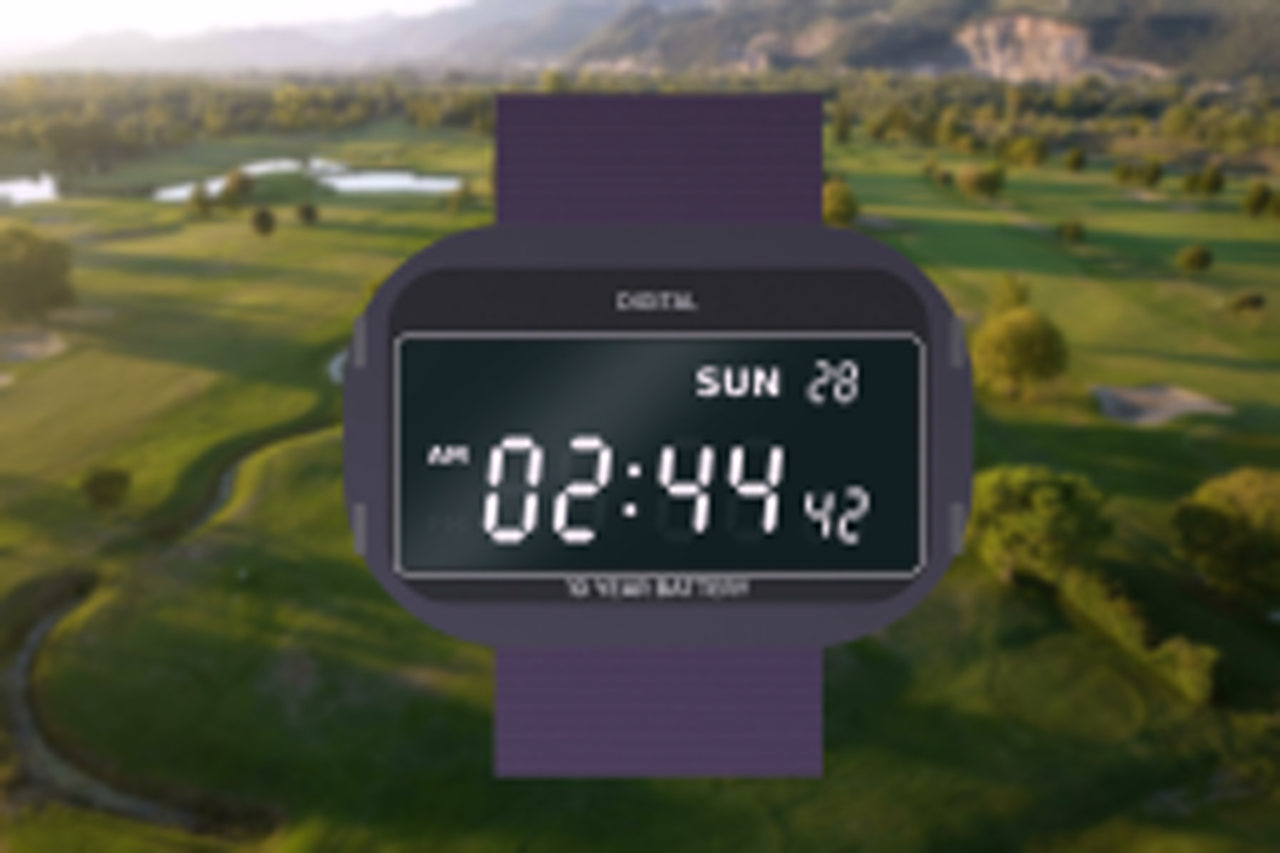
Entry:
2.44.42
